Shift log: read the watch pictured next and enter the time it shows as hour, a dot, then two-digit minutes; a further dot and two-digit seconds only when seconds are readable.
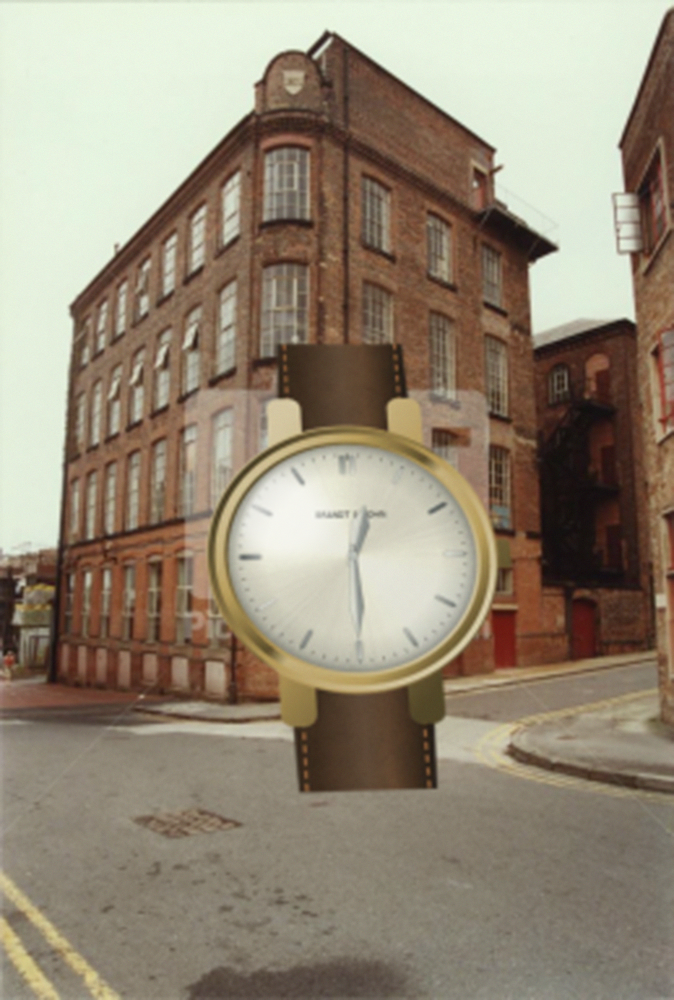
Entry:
12.30
